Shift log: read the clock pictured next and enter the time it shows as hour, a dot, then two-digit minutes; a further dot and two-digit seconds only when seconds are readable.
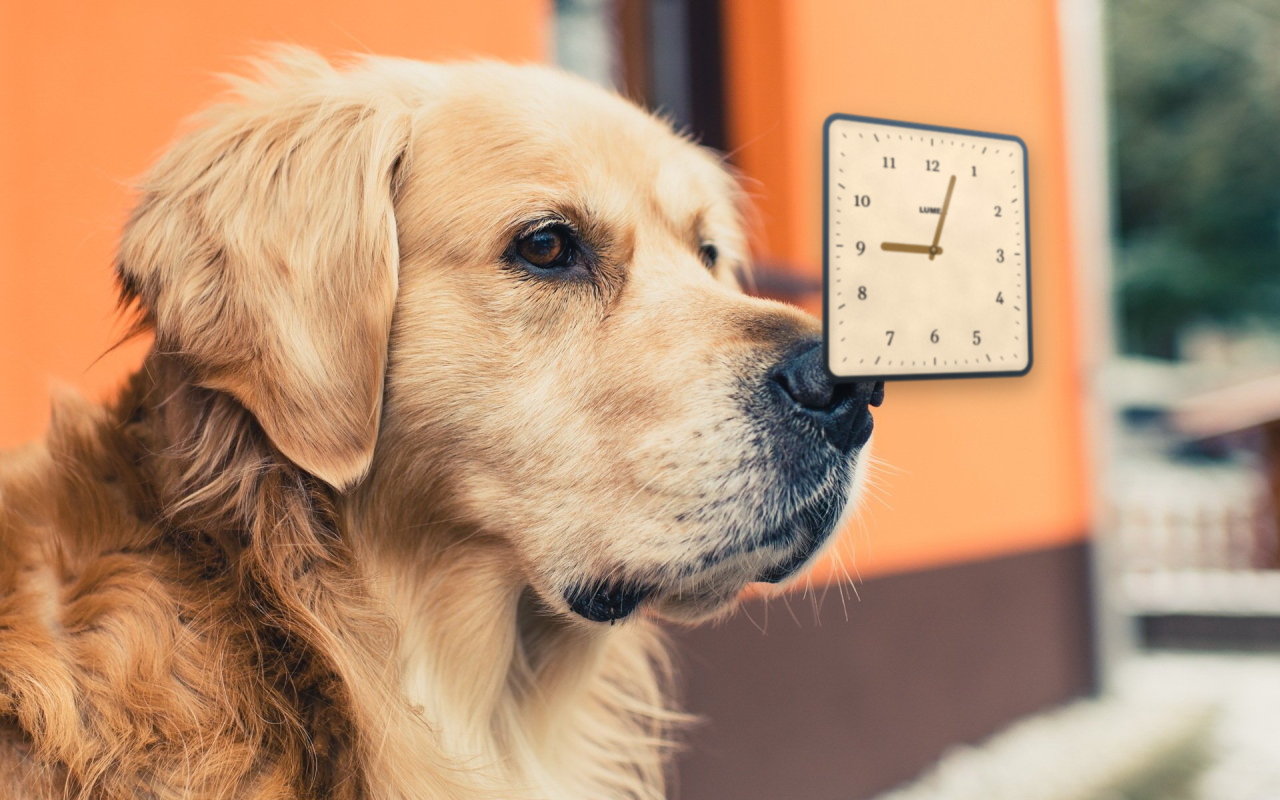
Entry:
9.03
